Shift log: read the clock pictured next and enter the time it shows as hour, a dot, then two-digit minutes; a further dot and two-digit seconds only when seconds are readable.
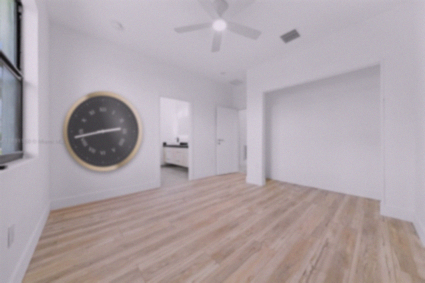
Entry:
2.43
